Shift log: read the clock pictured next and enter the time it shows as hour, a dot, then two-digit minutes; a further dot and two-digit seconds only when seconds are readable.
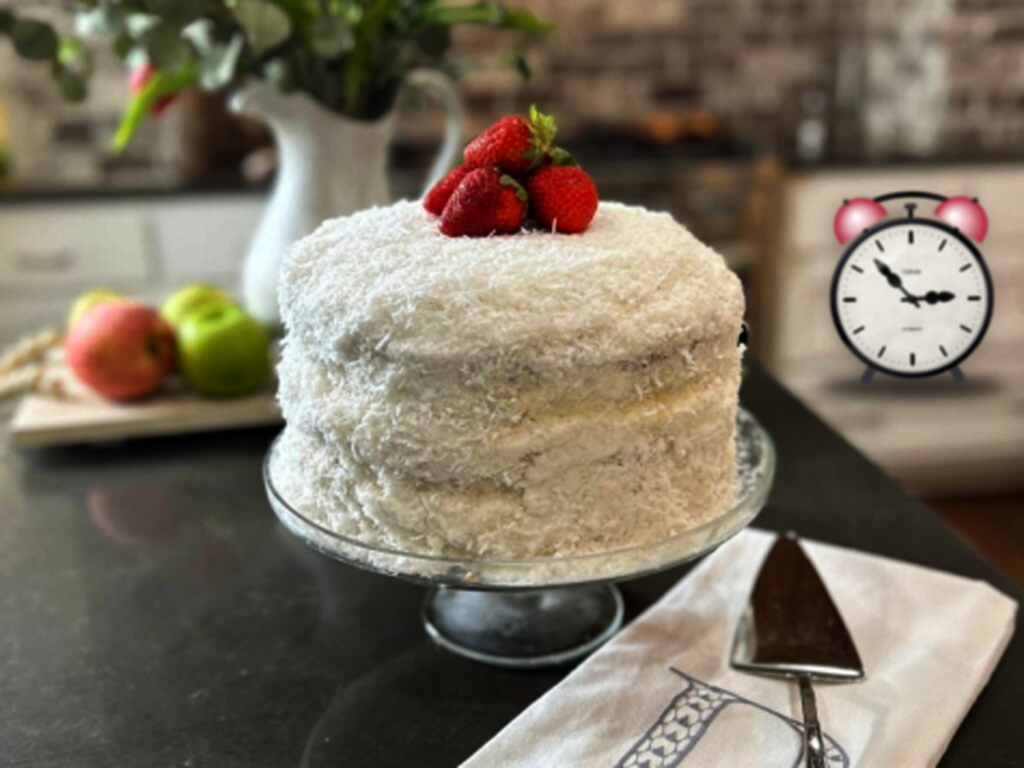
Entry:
2.53
